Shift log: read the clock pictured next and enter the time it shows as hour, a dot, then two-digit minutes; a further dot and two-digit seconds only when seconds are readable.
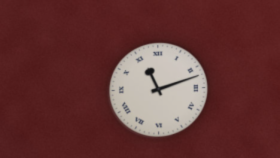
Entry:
11.12
